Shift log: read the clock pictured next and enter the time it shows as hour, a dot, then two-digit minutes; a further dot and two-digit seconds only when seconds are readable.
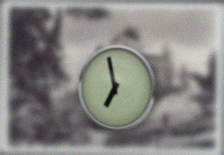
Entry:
6.58
